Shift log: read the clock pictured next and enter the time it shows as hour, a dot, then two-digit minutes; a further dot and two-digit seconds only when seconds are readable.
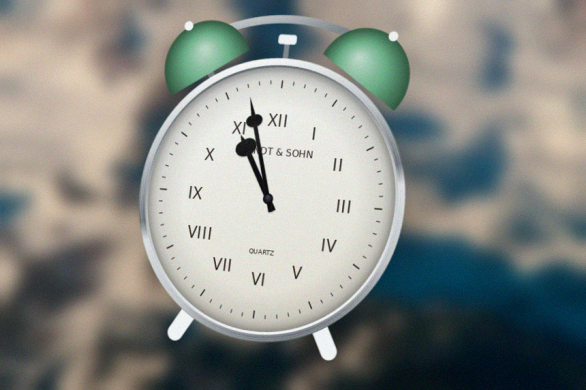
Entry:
10.57
